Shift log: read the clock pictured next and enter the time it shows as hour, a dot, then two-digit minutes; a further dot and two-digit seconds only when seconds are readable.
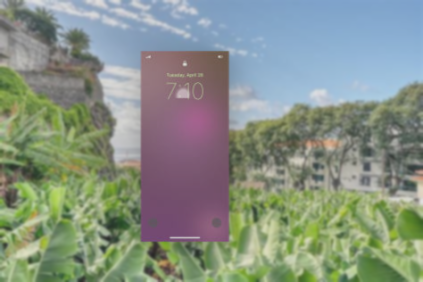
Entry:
7.10
